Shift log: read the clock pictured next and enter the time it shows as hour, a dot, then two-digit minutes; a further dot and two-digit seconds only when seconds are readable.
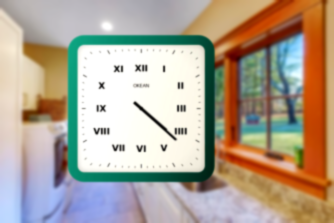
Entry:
4.22
